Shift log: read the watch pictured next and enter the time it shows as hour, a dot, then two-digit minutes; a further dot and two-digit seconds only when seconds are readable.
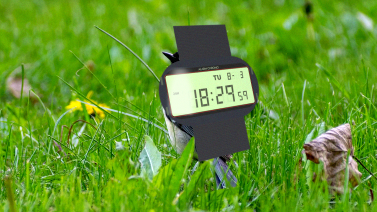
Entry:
18.29.59
